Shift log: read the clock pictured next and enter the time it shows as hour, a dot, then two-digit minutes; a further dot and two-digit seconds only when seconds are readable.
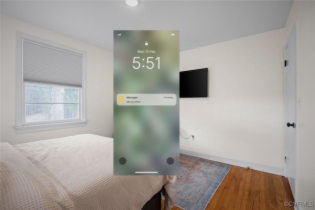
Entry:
5.51
